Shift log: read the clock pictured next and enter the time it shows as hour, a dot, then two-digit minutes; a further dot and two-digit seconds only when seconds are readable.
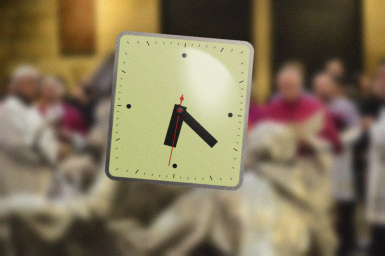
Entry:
6.21.31
